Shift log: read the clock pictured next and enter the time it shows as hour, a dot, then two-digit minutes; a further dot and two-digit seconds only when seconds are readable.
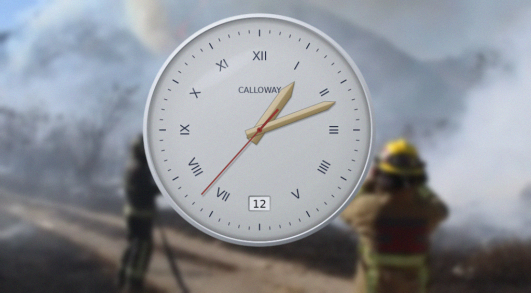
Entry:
1.11.37
